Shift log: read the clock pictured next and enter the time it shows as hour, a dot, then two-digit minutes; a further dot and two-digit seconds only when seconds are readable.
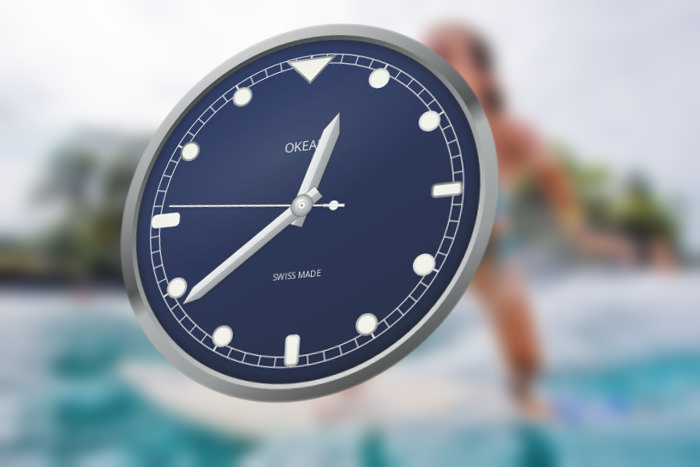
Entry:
12.38.46
